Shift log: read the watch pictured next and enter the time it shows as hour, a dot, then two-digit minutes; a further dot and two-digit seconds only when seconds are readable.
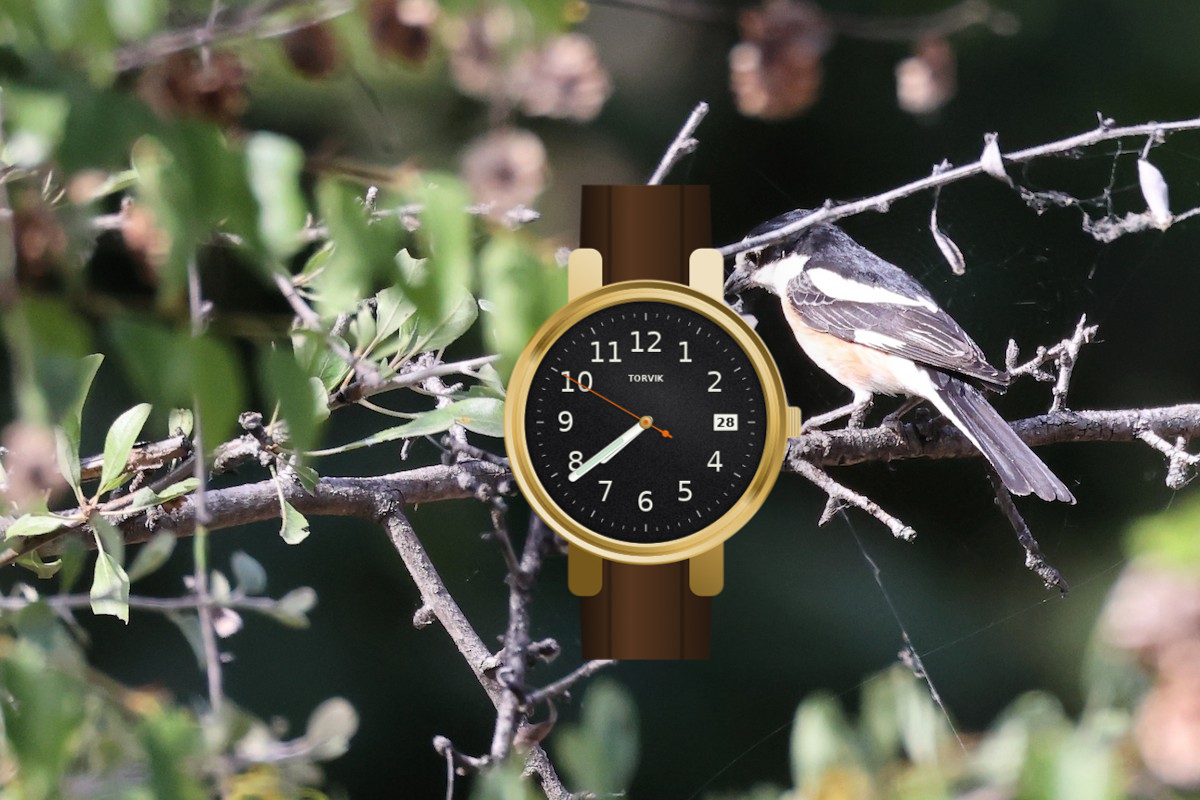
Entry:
7.38.50
